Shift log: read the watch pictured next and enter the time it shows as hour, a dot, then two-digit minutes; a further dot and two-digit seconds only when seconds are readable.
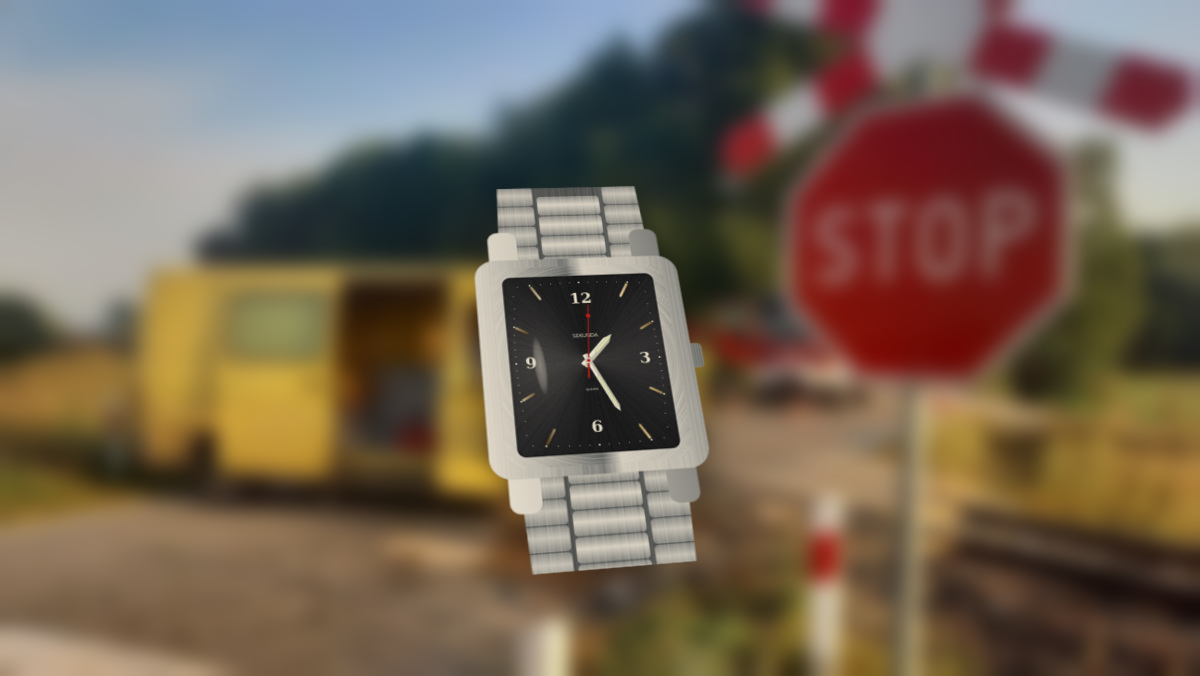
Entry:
1.26.01
